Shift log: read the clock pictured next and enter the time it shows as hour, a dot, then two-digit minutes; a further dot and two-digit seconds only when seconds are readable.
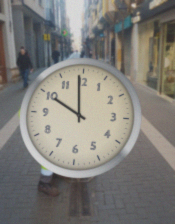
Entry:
9.59
